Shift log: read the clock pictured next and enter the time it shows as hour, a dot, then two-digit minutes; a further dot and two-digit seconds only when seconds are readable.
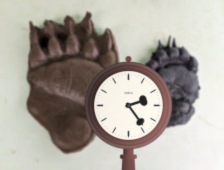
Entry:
2.24
